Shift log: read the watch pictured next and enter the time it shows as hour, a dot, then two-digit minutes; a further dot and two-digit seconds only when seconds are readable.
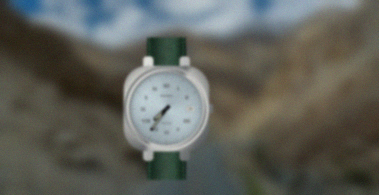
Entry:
7.36
